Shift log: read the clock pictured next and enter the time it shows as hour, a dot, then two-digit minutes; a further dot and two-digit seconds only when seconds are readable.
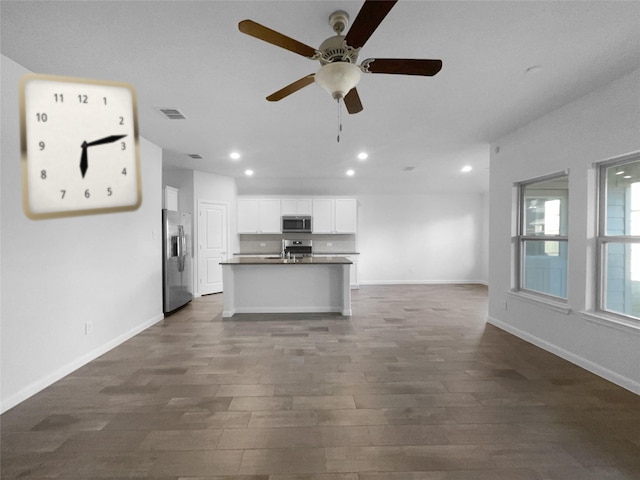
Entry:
6.13
